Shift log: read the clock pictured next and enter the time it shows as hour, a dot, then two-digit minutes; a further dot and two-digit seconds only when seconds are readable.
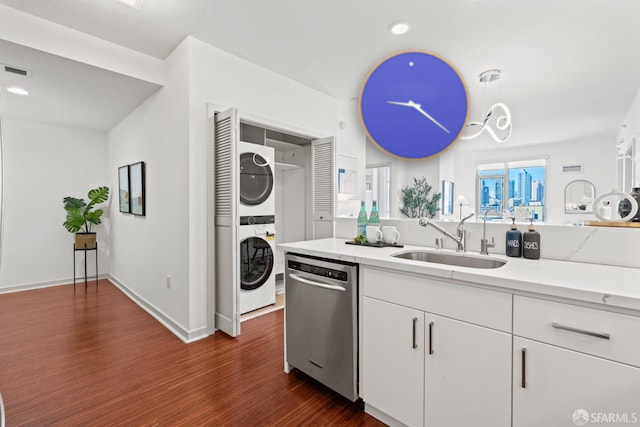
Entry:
9.22
